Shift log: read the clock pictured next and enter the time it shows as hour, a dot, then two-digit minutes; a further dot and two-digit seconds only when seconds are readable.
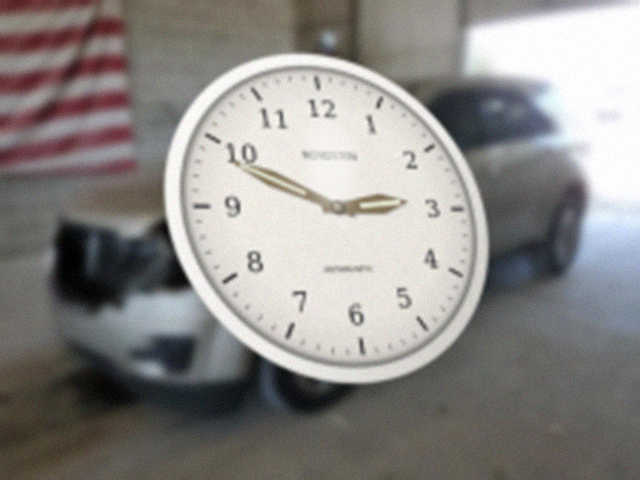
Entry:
2.49
